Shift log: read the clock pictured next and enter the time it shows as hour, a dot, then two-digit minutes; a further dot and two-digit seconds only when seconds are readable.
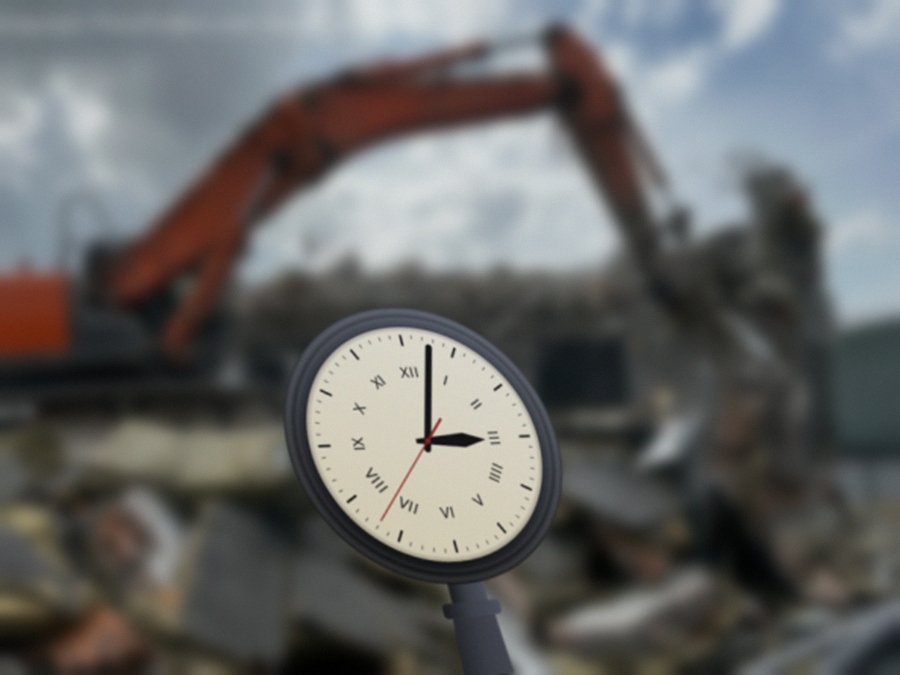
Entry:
3.02.37
